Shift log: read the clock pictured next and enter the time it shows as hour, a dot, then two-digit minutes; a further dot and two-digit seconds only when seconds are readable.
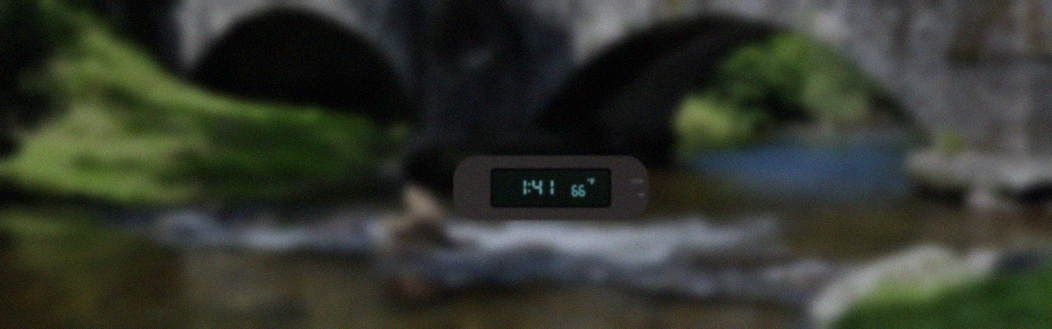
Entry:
1.41
